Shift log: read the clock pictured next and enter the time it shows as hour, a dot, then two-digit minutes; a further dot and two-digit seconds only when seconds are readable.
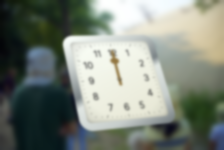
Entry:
12.00
